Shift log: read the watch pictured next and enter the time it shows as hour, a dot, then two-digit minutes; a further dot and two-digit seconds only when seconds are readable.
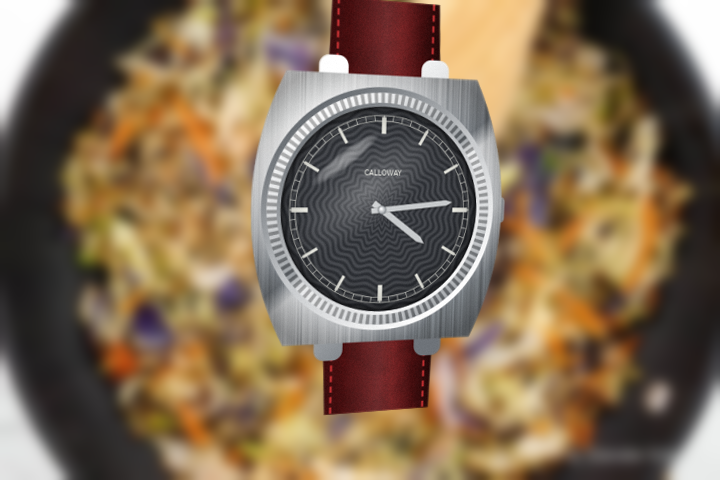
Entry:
4.14
